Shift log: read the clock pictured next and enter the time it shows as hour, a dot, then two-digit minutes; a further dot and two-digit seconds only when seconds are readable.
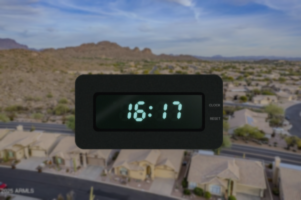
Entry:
16.17
